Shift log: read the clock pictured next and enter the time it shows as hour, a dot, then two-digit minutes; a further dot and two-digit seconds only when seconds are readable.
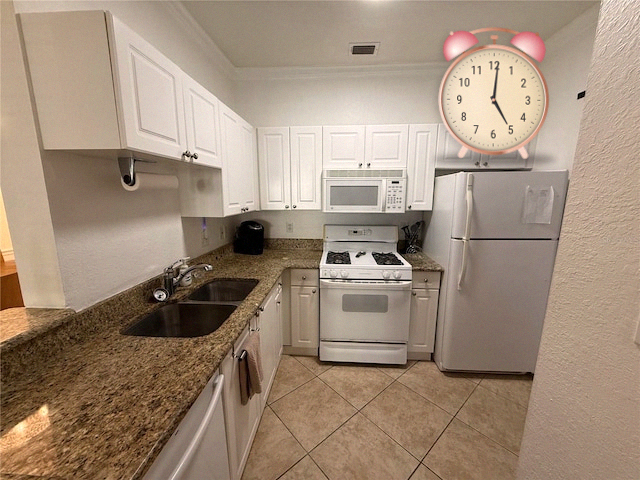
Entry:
5.01
